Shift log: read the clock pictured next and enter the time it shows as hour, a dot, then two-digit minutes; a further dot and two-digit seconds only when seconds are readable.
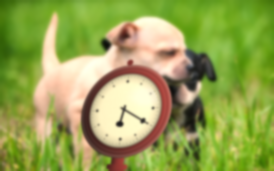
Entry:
6.20
